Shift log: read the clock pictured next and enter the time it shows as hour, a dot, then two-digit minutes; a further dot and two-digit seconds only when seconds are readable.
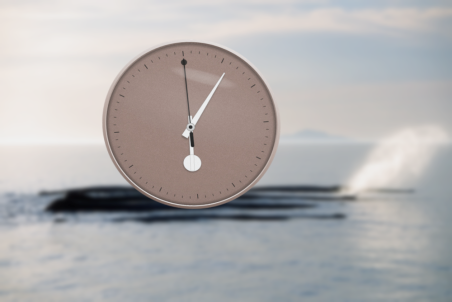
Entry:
6.06.00
